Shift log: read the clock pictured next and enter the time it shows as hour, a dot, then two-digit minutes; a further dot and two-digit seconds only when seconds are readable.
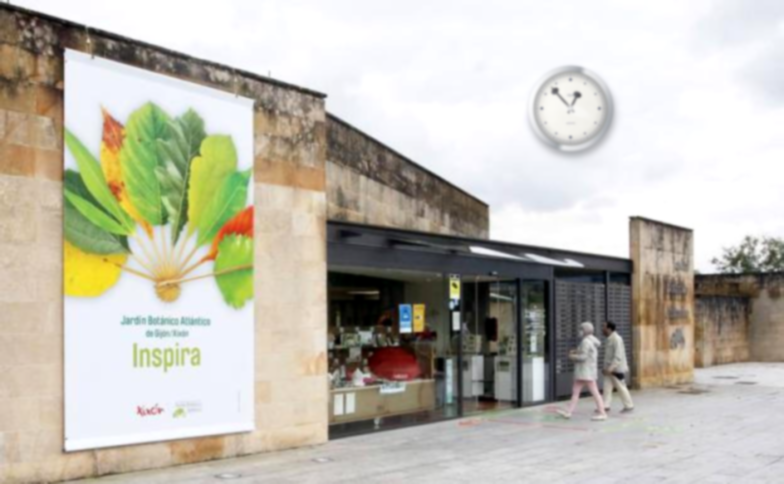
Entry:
12.53
